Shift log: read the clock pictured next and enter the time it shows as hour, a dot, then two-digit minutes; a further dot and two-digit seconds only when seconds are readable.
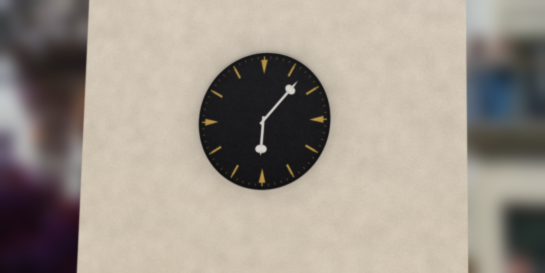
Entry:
6.07
